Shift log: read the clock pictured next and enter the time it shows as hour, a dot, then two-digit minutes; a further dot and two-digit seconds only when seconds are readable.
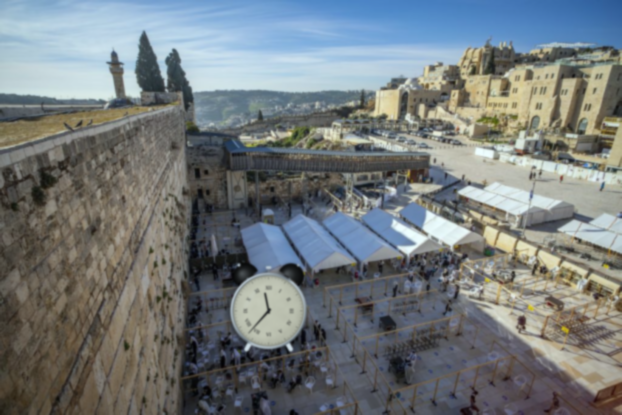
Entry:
11.37
